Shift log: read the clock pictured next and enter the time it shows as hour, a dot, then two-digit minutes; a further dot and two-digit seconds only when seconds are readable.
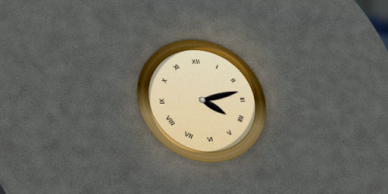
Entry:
4.13
